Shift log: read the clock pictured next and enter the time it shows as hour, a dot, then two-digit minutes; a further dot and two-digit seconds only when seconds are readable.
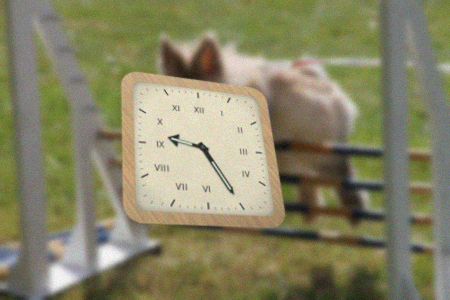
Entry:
9.25
